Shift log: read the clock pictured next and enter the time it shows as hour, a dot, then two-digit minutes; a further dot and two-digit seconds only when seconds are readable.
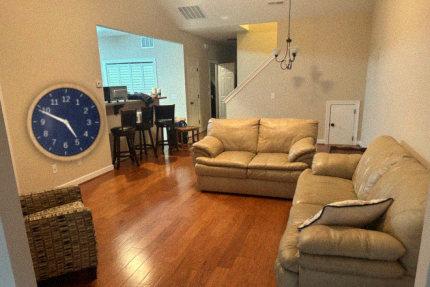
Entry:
4.49
